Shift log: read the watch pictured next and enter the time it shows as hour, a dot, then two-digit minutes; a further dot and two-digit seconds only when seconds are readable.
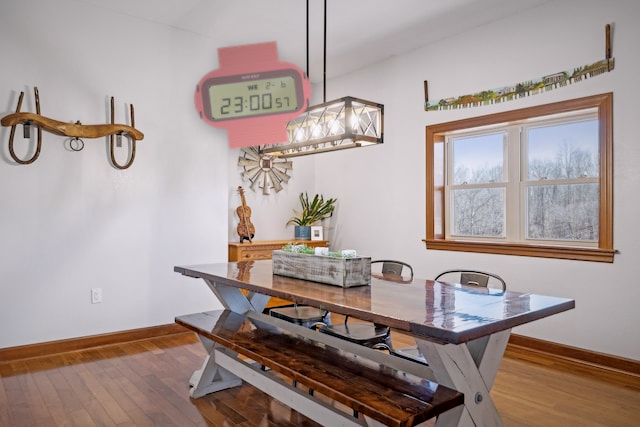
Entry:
23.00
